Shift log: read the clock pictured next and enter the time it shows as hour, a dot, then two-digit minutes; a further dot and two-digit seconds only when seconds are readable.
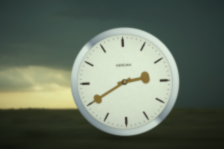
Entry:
2.40
